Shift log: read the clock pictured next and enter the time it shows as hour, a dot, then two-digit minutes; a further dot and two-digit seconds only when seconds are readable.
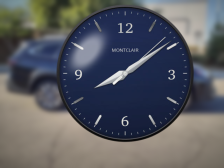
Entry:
8.09.08
